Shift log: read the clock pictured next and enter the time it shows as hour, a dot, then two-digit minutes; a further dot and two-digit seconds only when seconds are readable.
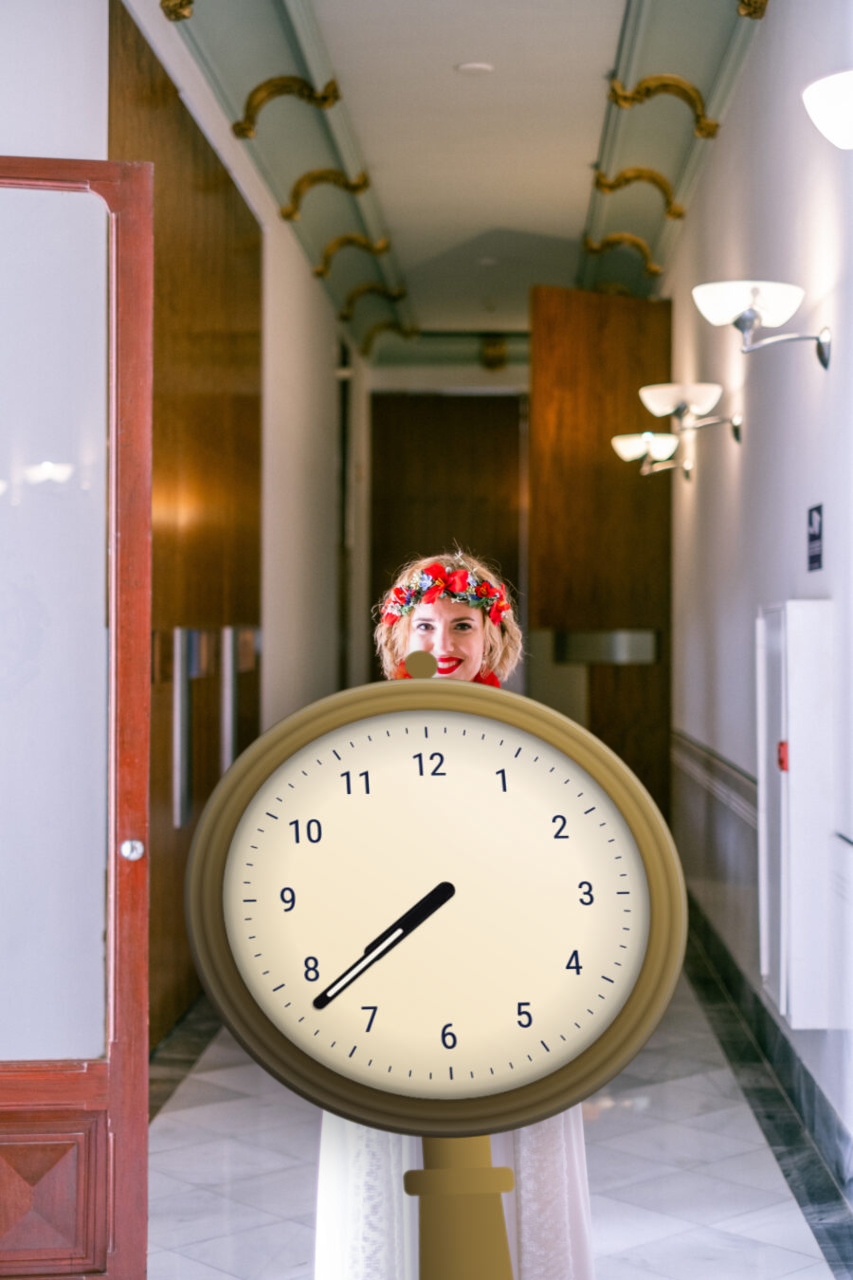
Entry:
7.38
